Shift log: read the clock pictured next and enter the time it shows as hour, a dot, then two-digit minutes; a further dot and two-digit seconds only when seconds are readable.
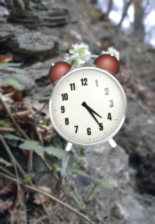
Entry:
4.25
